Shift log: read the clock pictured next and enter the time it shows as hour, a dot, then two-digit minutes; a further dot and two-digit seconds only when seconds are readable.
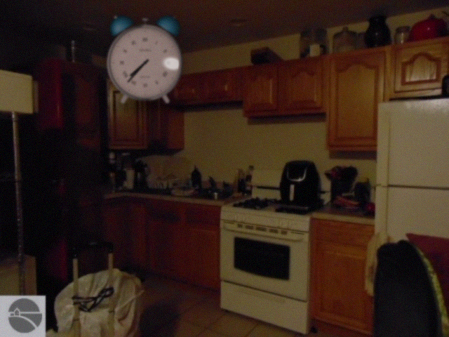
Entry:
7.37
